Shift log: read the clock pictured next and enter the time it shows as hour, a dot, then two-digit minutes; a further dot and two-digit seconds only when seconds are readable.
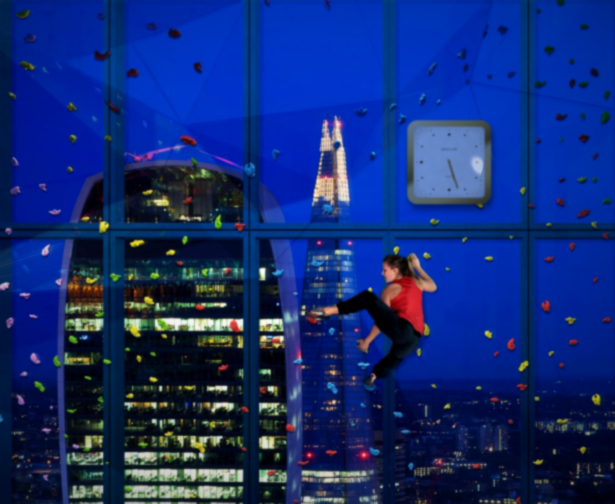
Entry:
5.27
